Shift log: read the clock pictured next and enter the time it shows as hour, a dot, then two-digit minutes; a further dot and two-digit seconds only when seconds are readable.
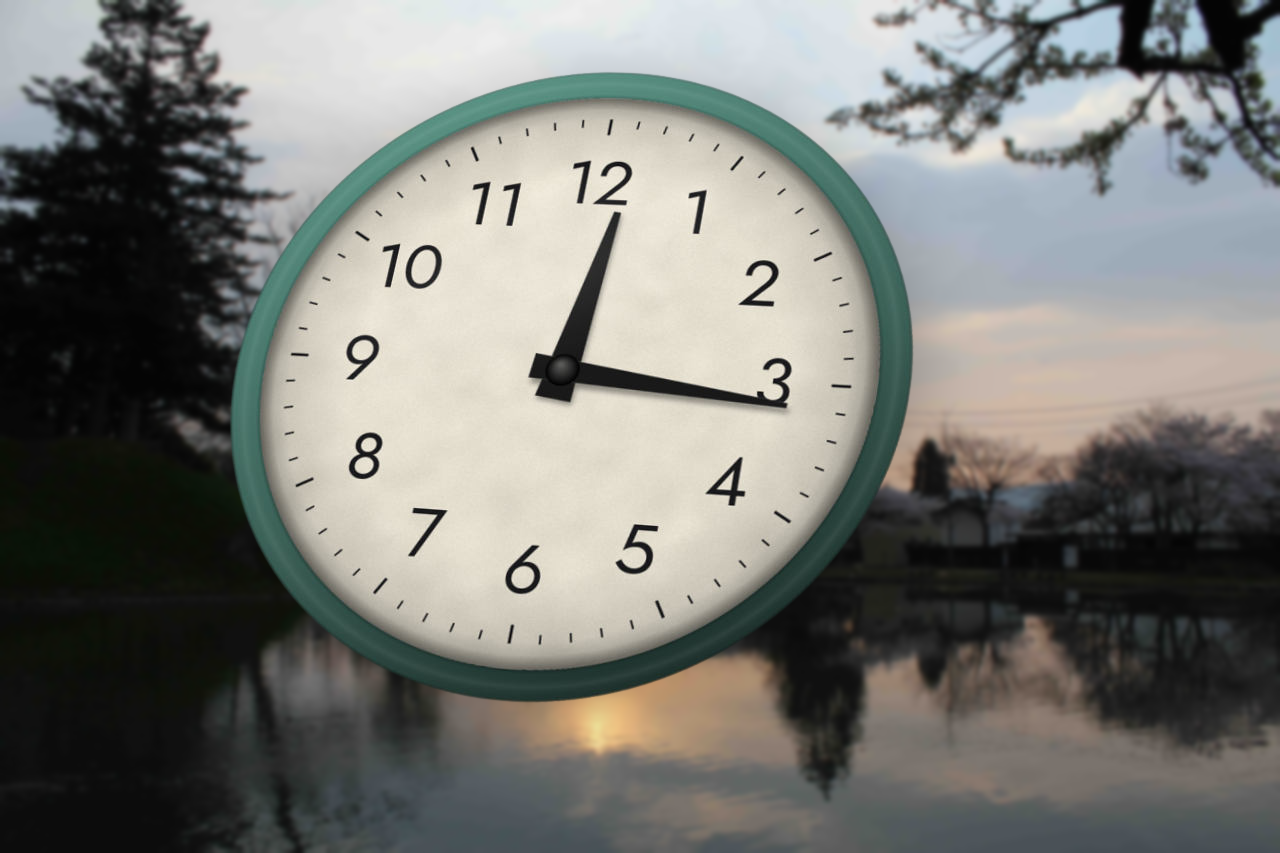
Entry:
12.16
